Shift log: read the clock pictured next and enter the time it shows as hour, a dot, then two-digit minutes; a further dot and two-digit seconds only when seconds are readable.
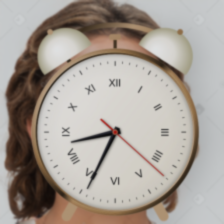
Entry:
8.34.22
